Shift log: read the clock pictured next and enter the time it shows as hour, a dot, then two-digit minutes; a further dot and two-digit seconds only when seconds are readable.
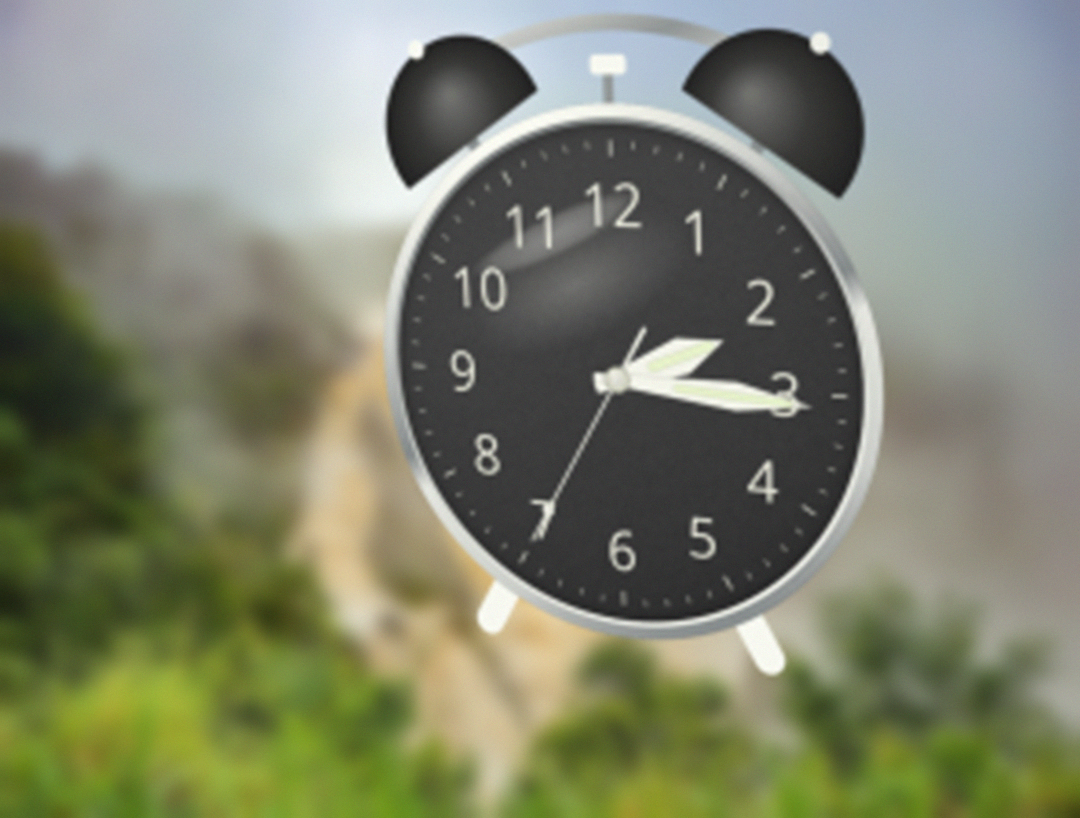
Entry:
2.15.35
